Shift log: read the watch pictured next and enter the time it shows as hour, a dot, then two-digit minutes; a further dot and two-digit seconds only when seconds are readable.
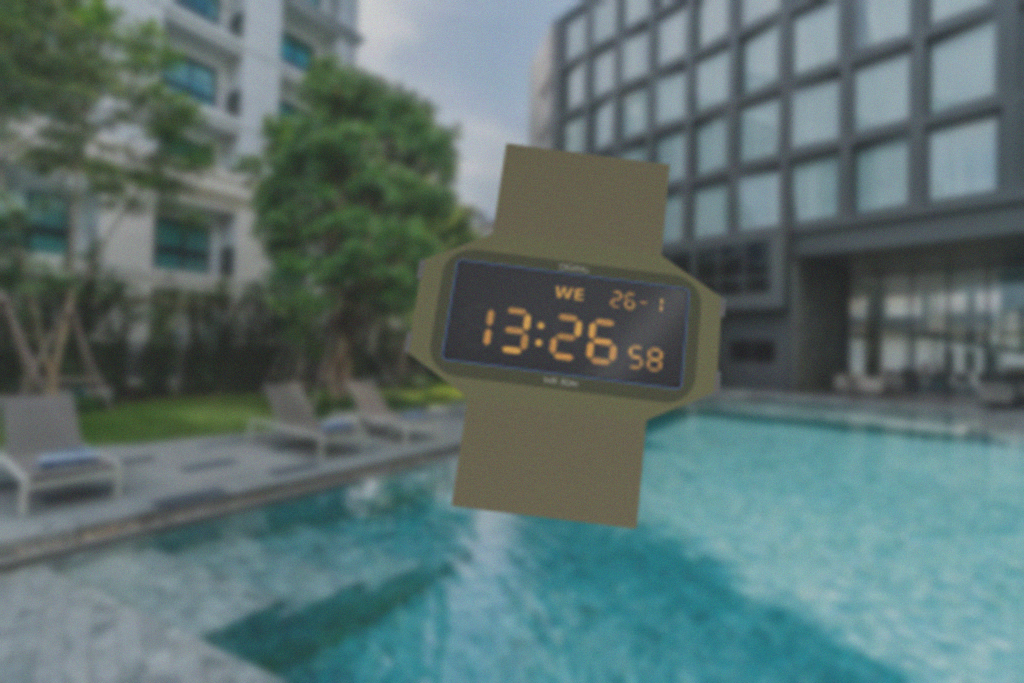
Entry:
13.26.58
